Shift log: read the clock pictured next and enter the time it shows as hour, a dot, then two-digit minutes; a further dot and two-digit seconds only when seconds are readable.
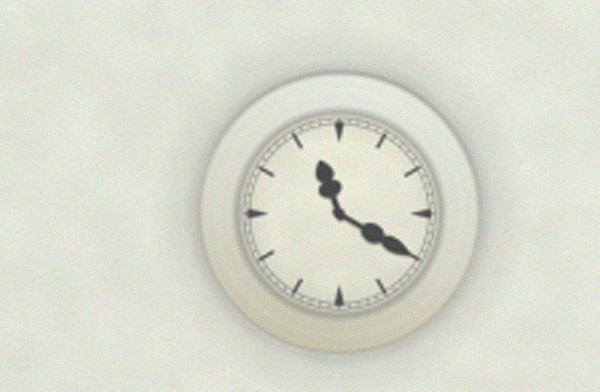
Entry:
11.20
